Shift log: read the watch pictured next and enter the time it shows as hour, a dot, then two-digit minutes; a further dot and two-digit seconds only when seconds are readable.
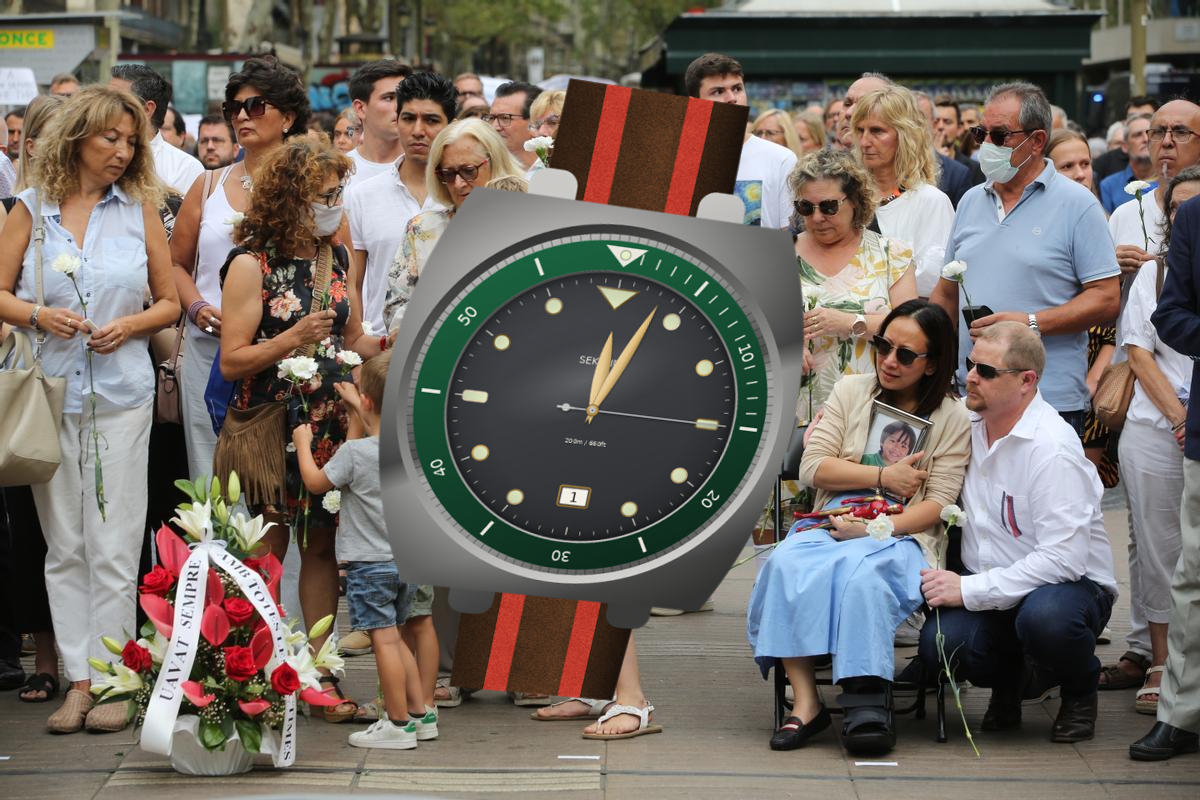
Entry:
12.03.15
